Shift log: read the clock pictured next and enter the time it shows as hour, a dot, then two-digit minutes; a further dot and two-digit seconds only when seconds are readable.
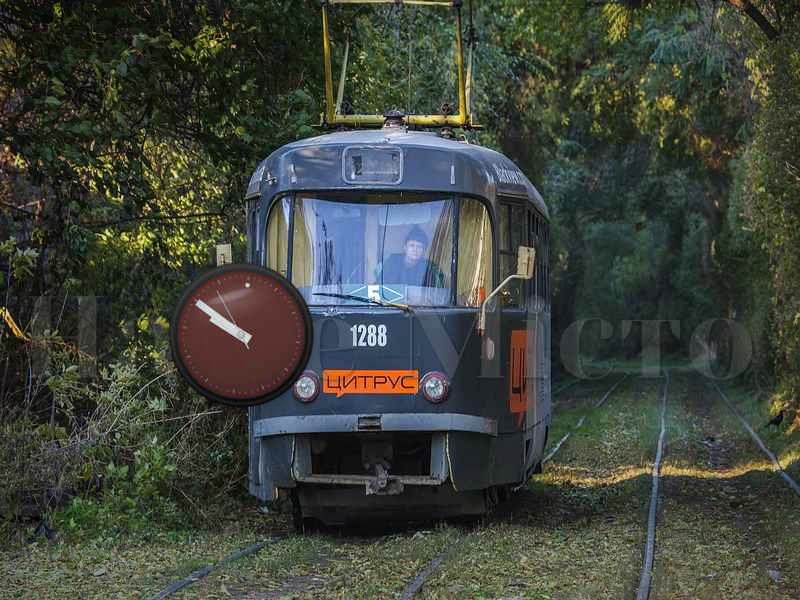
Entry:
9.49.54
